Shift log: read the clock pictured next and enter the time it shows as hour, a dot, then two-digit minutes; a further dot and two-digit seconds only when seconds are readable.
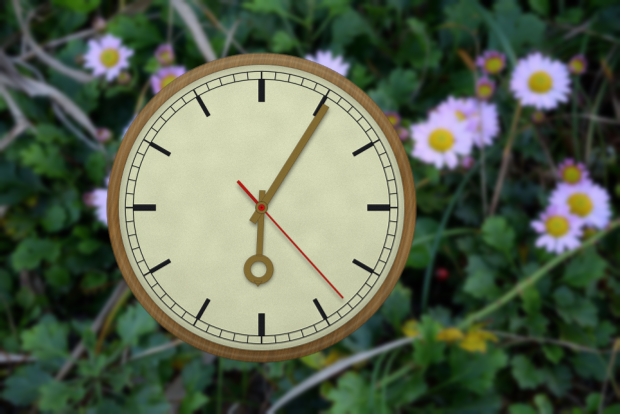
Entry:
6.05.23
